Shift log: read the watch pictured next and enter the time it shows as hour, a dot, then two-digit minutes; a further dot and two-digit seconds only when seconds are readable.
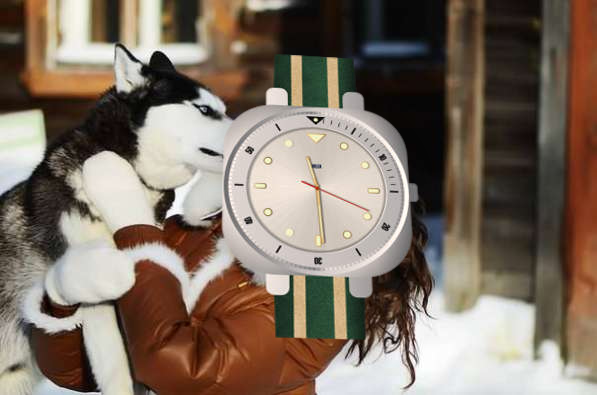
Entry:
11.29.19
